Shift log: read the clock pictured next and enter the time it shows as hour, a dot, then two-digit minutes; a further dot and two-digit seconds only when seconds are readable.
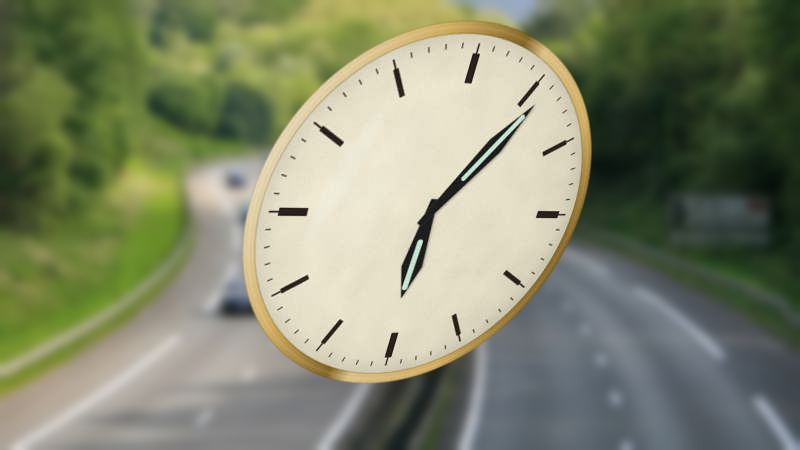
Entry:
6.06
